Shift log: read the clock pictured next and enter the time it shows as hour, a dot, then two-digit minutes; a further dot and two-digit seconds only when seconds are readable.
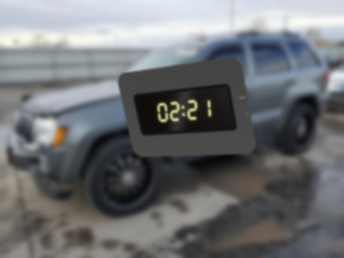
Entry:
2.21
